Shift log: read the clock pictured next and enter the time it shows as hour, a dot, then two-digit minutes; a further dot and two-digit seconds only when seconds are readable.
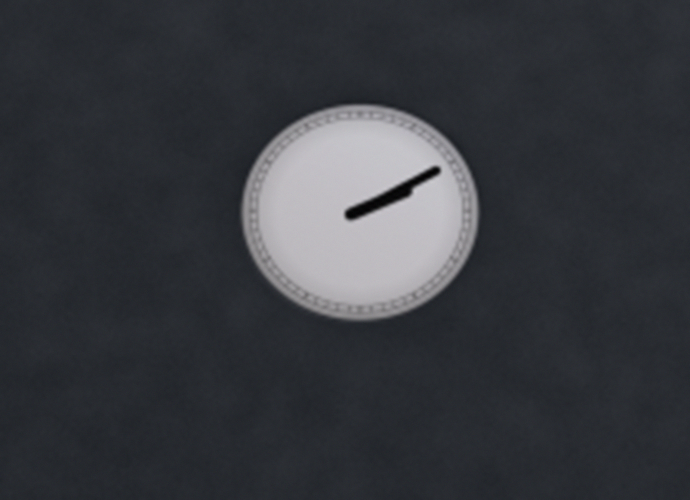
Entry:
2.10
